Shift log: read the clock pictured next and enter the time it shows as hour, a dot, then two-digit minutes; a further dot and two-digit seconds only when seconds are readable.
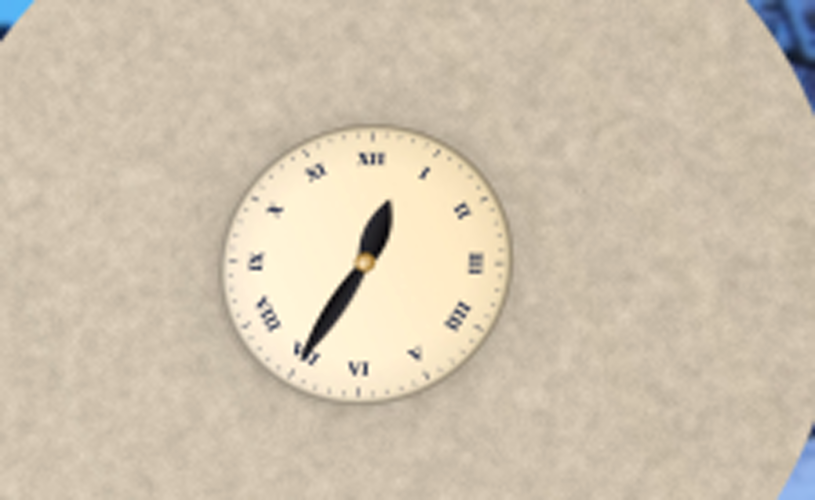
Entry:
12.35
